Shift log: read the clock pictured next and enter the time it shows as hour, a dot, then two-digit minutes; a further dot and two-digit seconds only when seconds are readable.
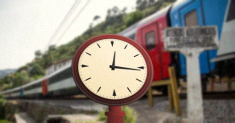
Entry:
12.16
